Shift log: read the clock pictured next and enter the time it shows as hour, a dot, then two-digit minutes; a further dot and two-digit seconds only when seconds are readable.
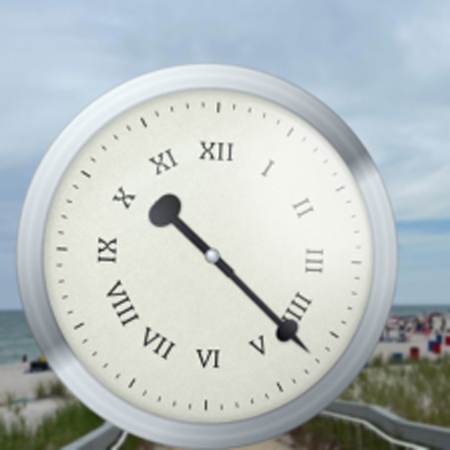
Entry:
10.22
